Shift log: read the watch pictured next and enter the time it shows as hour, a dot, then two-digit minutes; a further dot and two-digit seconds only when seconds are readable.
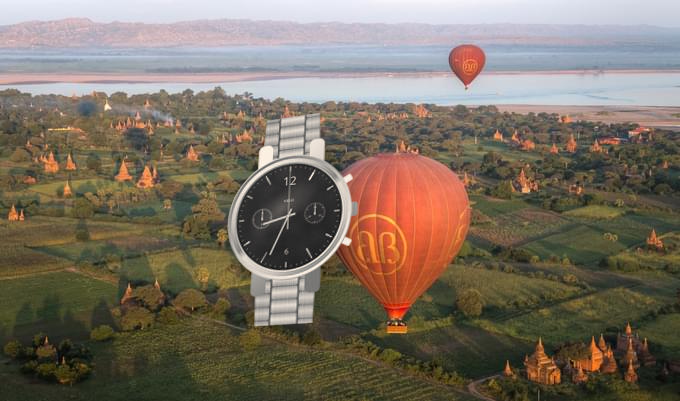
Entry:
8.34
